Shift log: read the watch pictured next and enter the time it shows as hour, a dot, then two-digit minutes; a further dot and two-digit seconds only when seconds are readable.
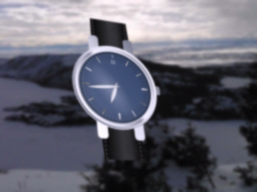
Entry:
6.44
